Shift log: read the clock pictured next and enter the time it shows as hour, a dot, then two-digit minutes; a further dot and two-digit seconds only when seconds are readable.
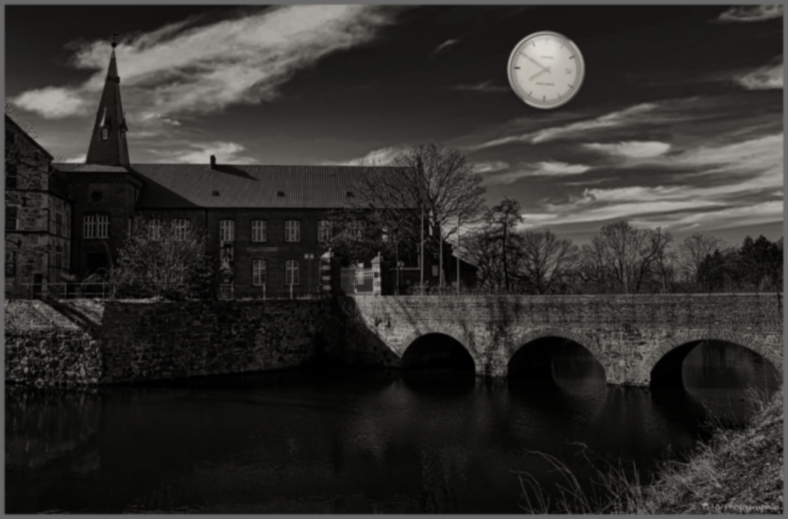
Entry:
7.50
